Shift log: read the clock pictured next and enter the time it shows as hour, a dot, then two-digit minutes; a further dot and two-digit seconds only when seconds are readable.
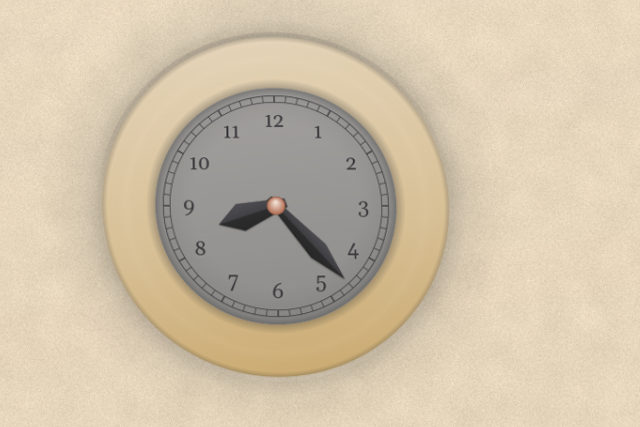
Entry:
8.23
